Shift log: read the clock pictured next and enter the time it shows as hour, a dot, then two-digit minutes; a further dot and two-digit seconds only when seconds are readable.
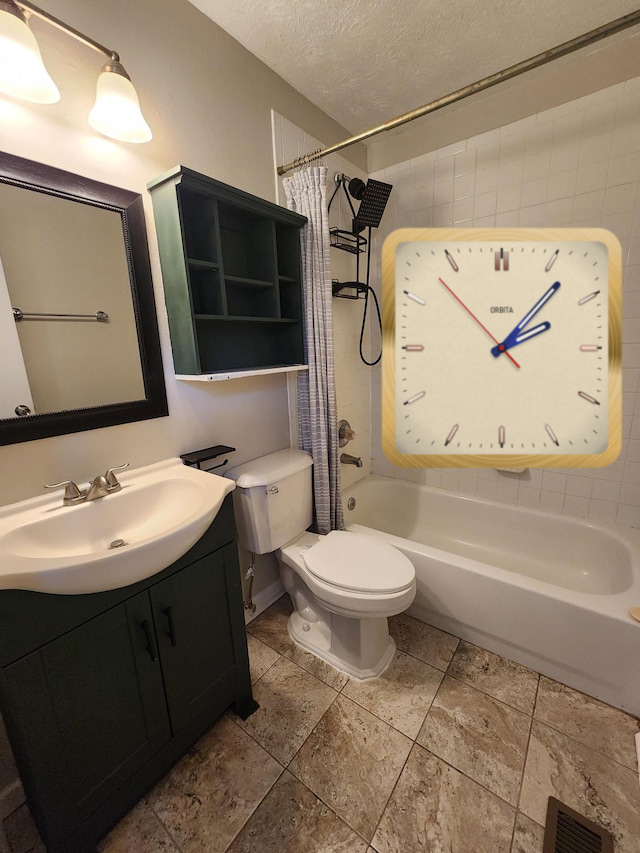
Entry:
2.06.53
